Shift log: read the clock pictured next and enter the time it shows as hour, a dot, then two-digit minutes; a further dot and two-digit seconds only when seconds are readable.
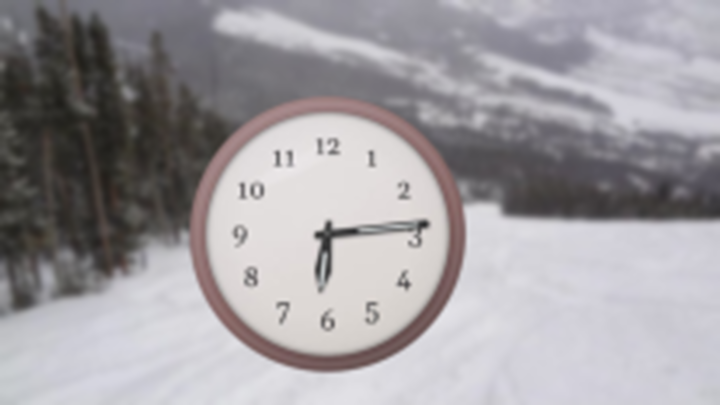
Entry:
6.14
